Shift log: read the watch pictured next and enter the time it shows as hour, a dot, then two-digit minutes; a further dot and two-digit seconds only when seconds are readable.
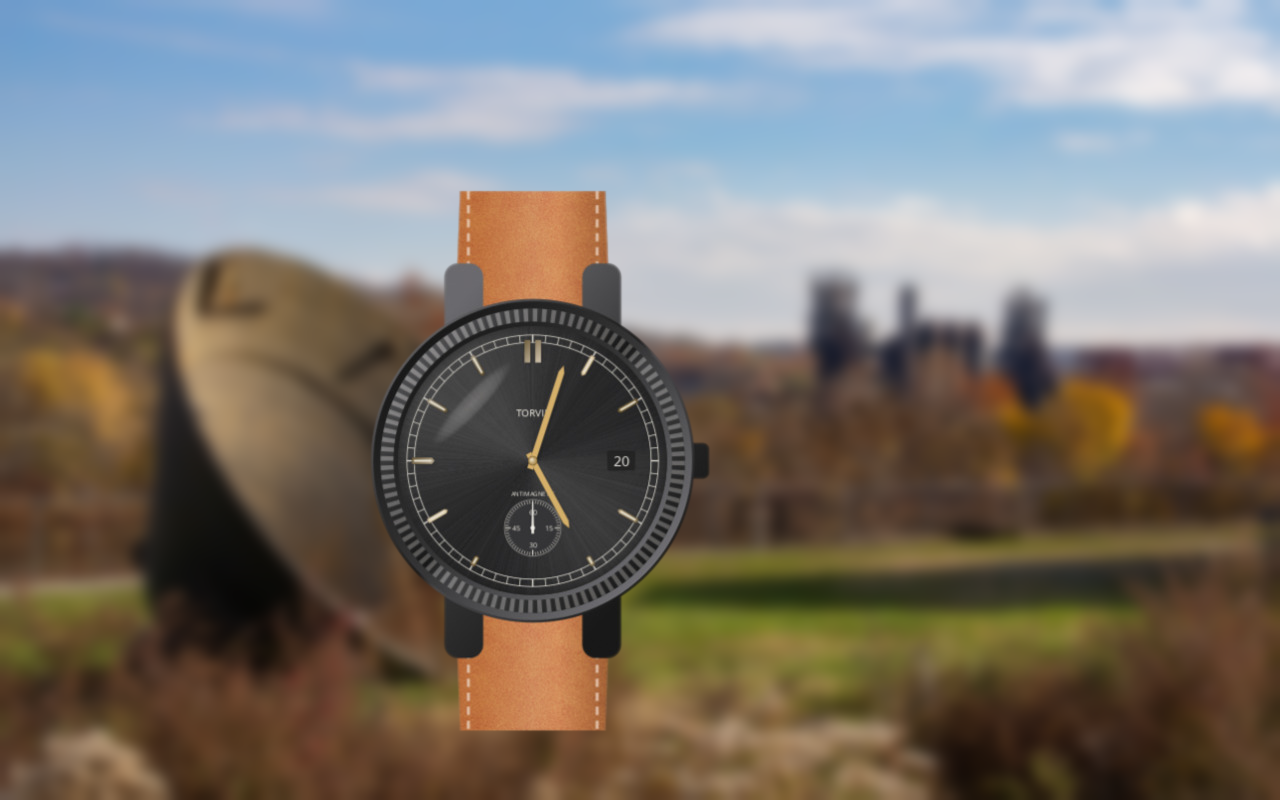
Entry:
5.03
